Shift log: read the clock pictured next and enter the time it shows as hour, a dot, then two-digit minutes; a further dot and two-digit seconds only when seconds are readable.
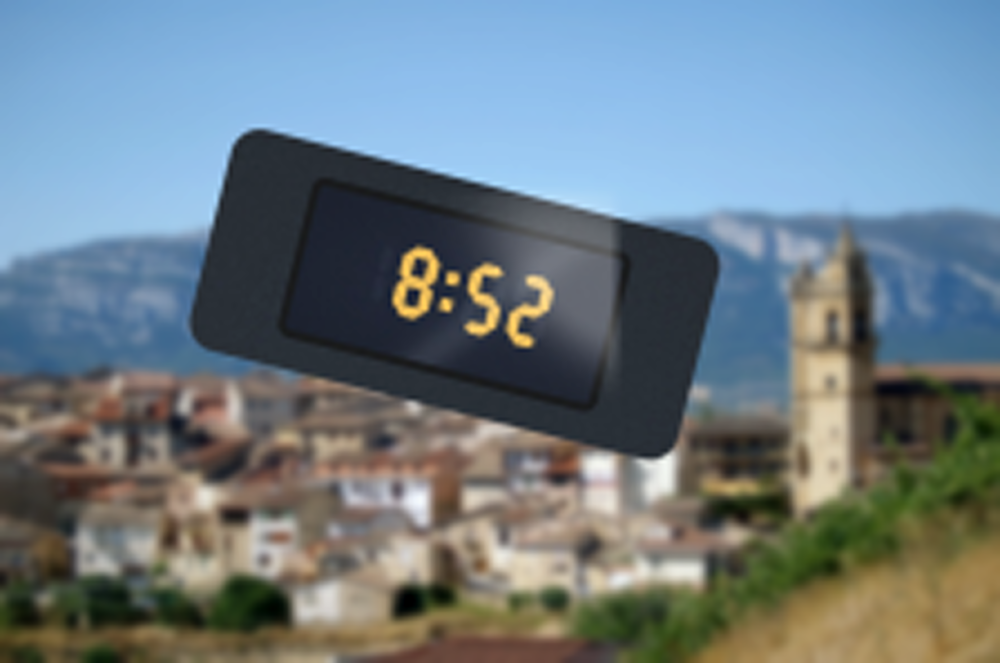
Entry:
8.52
